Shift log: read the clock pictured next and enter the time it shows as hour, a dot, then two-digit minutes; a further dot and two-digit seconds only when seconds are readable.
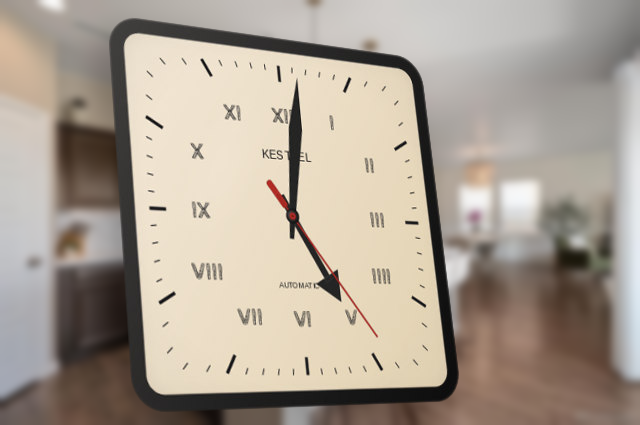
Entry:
5.01.24
